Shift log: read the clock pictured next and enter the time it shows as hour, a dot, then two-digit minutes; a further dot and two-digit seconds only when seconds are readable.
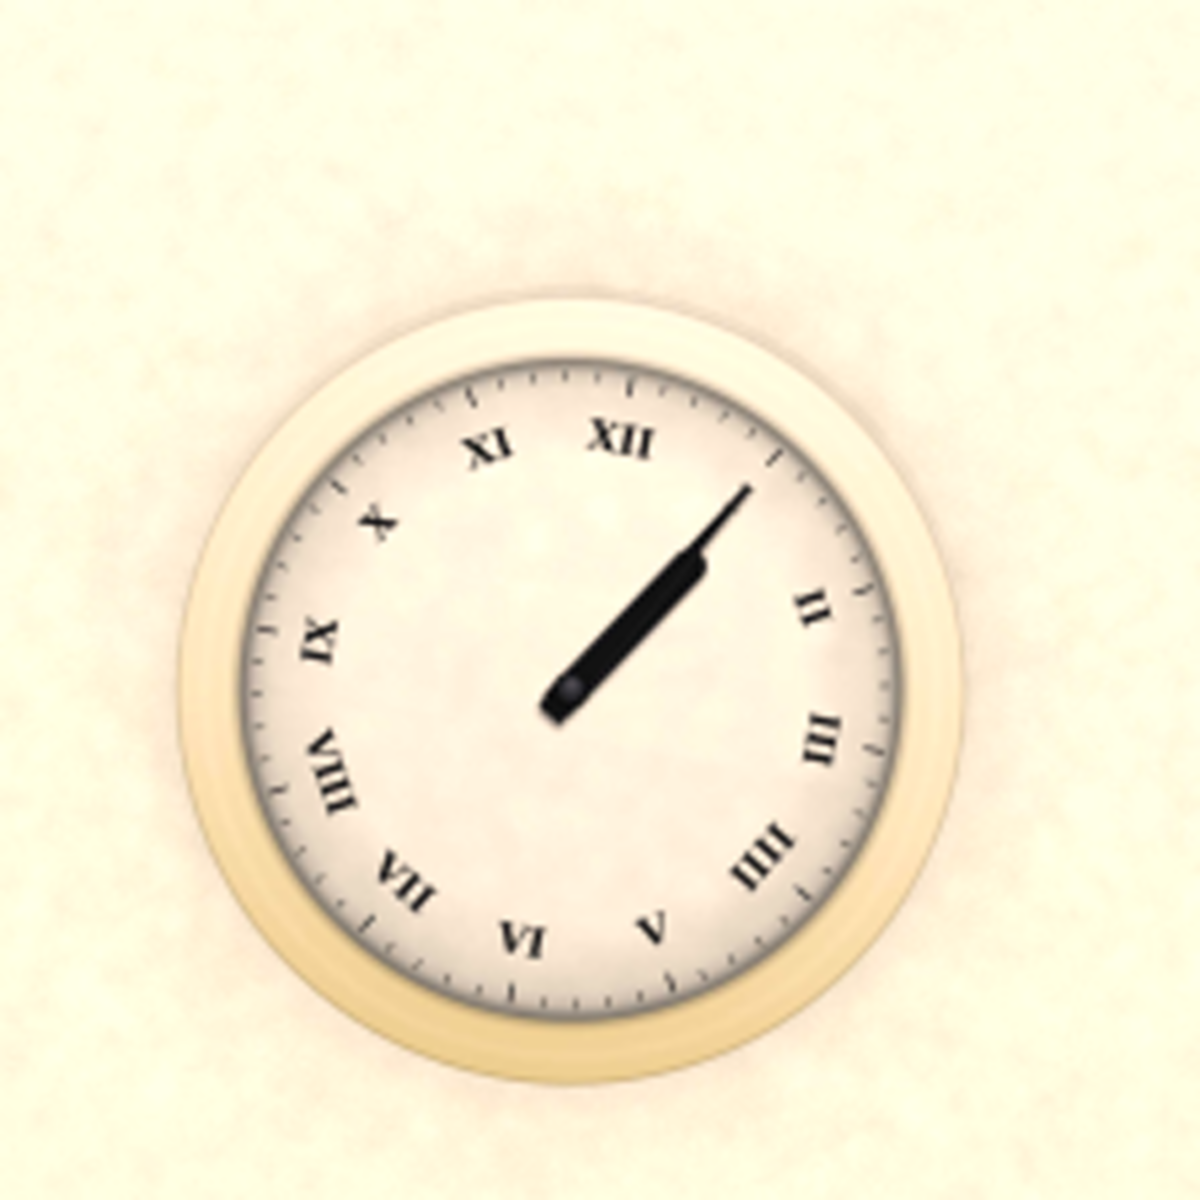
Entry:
1.05
